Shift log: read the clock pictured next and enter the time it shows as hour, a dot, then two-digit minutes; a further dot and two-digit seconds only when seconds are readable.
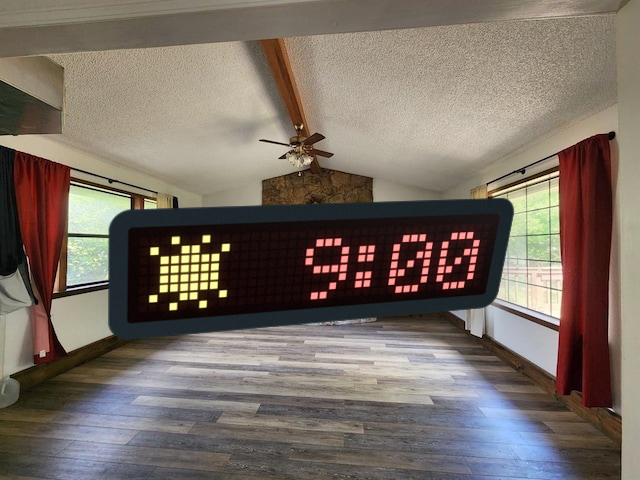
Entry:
9.00
